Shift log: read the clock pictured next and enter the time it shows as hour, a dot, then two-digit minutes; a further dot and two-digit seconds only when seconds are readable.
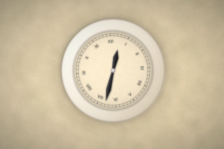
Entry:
12.33
